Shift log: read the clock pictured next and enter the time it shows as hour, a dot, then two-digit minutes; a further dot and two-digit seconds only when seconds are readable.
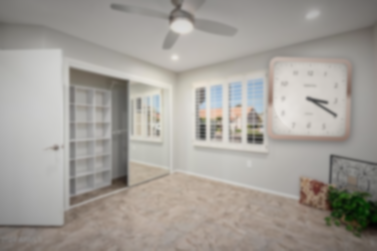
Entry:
3.20
